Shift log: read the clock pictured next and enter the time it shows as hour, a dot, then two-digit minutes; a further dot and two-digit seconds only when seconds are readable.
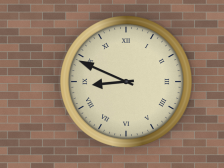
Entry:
8.49
